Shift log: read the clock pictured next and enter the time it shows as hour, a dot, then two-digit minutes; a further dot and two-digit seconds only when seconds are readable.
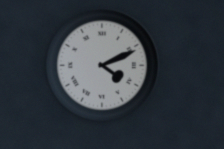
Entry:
4.11
